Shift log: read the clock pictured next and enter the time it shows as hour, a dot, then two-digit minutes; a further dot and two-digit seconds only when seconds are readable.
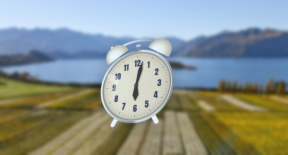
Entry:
6.02
